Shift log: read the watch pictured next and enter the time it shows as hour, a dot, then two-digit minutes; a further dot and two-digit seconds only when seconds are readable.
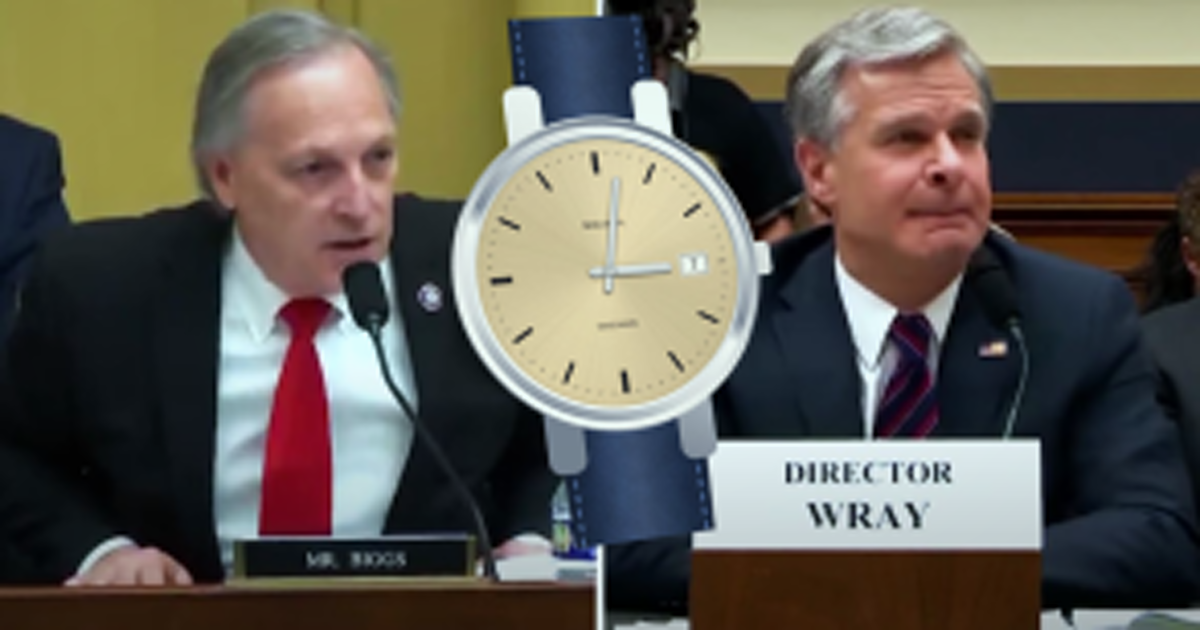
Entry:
3.02
